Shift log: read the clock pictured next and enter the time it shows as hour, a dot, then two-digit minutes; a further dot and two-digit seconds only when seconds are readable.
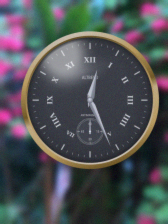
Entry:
12.26
